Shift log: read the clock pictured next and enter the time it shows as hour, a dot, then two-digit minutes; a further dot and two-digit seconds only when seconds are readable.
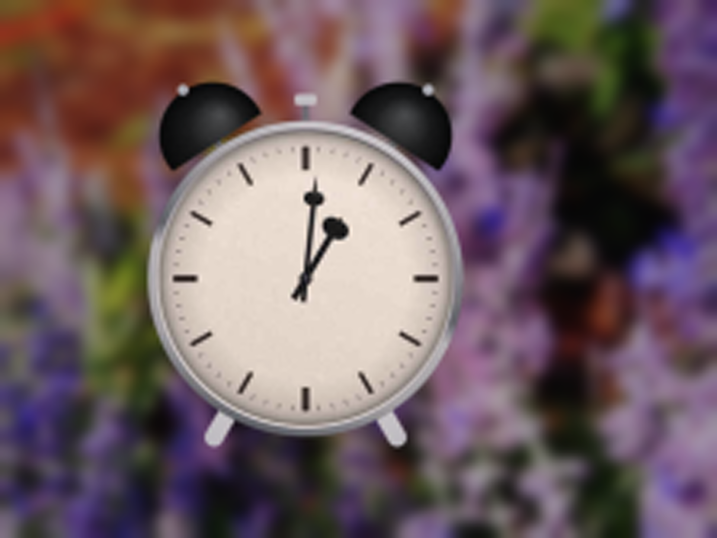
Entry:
1.01
